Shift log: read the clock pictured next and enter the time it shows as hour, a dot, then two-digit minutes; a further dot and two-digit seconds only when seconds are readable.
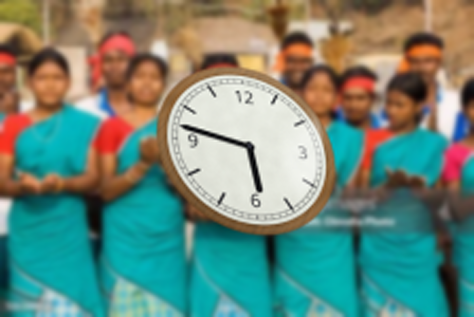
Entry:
5.47
